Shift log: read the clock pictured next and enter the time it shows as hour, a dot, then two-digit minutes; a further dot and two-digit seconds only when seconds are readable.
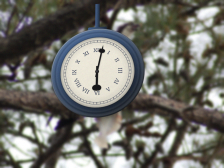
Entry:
6.02
